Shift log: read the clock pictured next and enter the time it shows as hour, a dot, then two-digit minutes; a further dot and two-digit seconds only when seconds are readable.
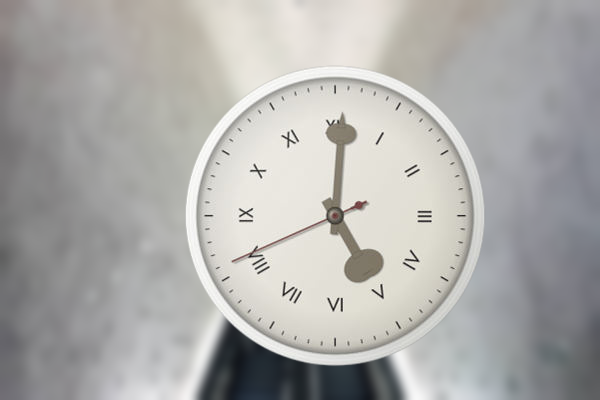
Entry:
5.00.41
